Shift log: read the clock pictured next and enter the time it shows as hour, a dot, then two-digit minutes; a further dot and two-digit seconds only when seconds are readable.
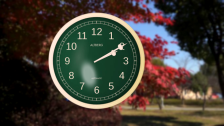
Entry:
2.10
